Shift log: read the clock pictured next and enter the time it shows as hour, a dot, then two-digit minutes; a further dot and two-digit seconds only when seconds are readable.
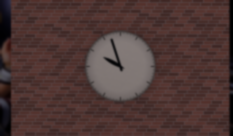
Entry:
9.57
